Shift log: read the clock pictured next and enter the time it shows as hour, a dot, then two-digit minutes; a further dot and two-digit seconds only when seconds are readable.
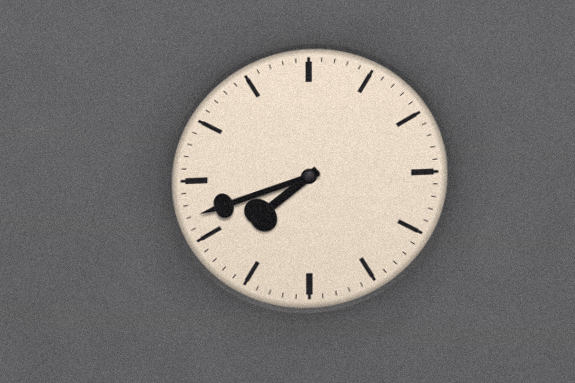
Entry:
7.42
